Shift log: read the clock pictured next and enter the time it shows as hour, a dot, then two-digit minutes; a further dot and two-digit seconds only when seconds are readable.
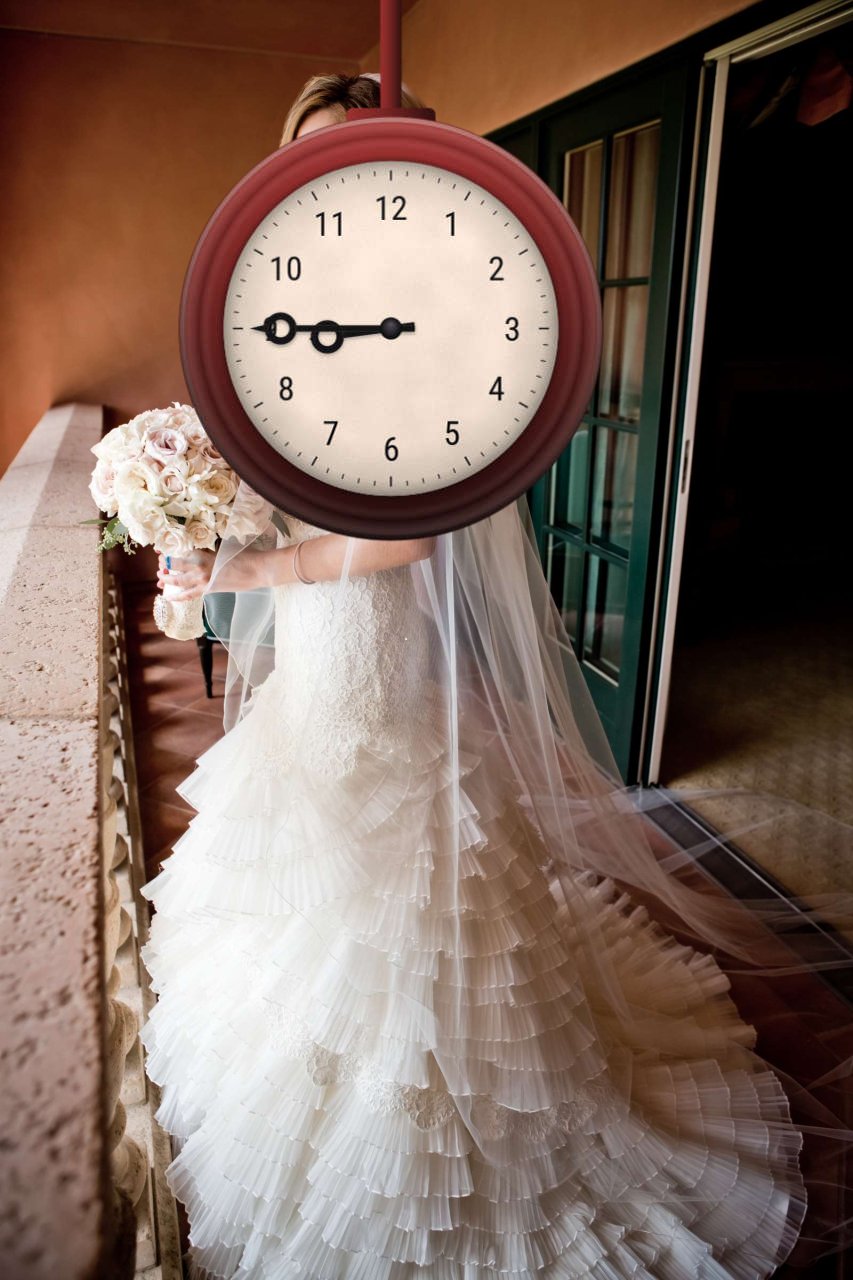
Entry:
8.45
